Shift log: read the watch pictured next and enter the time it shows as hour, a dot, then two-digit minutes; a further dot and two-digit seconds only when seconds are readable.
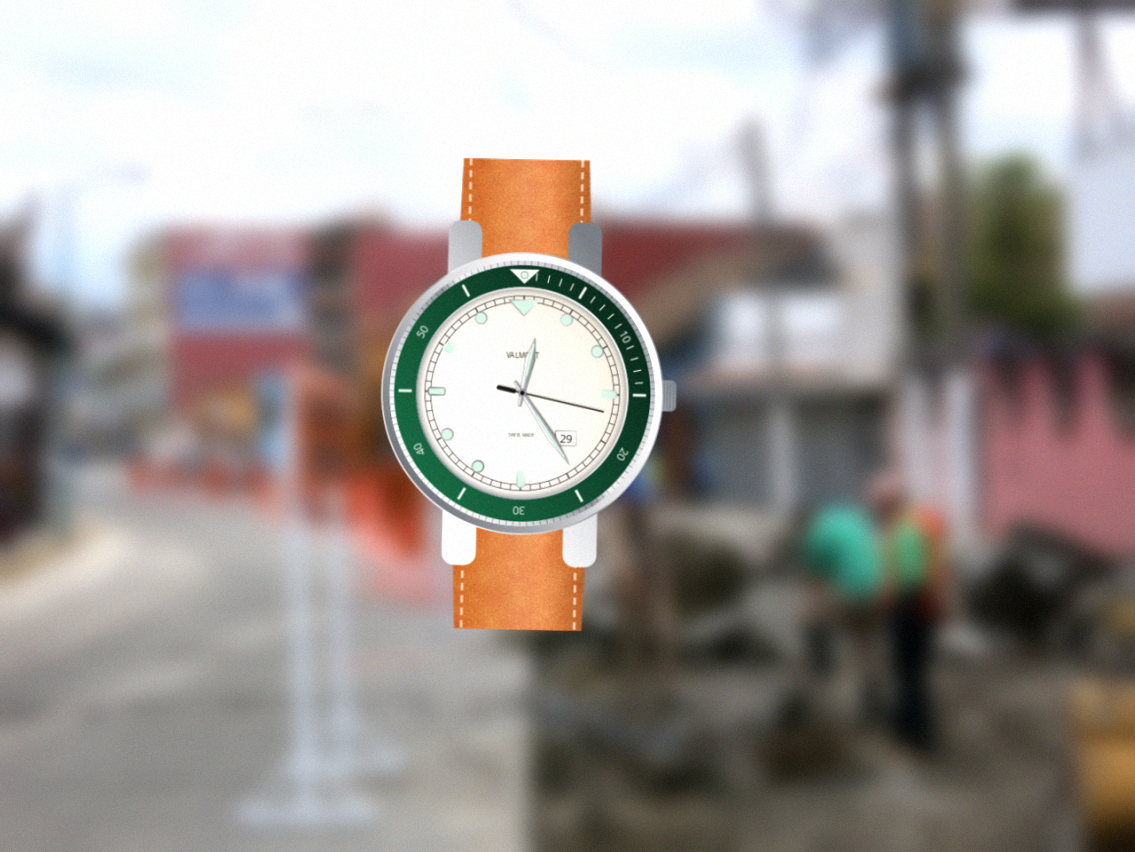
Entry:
12.24.17
